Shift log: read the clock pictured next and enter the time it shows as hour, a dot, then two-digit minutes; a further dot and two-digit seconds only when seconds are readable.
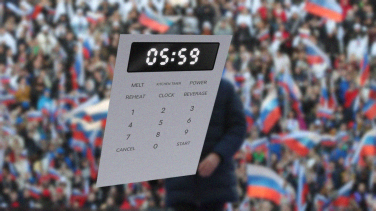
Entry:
5.59
